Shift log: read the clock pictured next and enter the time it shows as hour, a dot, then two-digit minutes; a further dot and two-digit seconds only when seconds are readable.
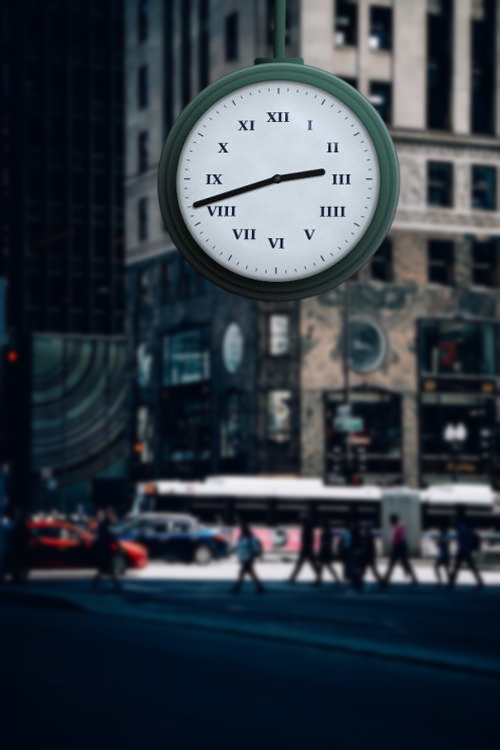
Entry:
2.42
